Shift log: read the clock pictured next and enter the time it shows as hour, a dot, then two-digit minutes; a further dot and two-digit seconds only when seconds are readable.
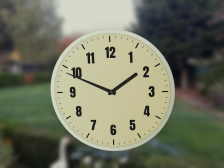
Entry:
1.49
